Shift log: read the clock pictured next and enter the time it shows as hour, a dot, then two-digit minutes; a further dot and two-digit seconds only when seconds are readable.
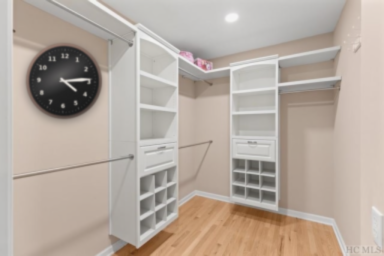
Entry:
4.14
